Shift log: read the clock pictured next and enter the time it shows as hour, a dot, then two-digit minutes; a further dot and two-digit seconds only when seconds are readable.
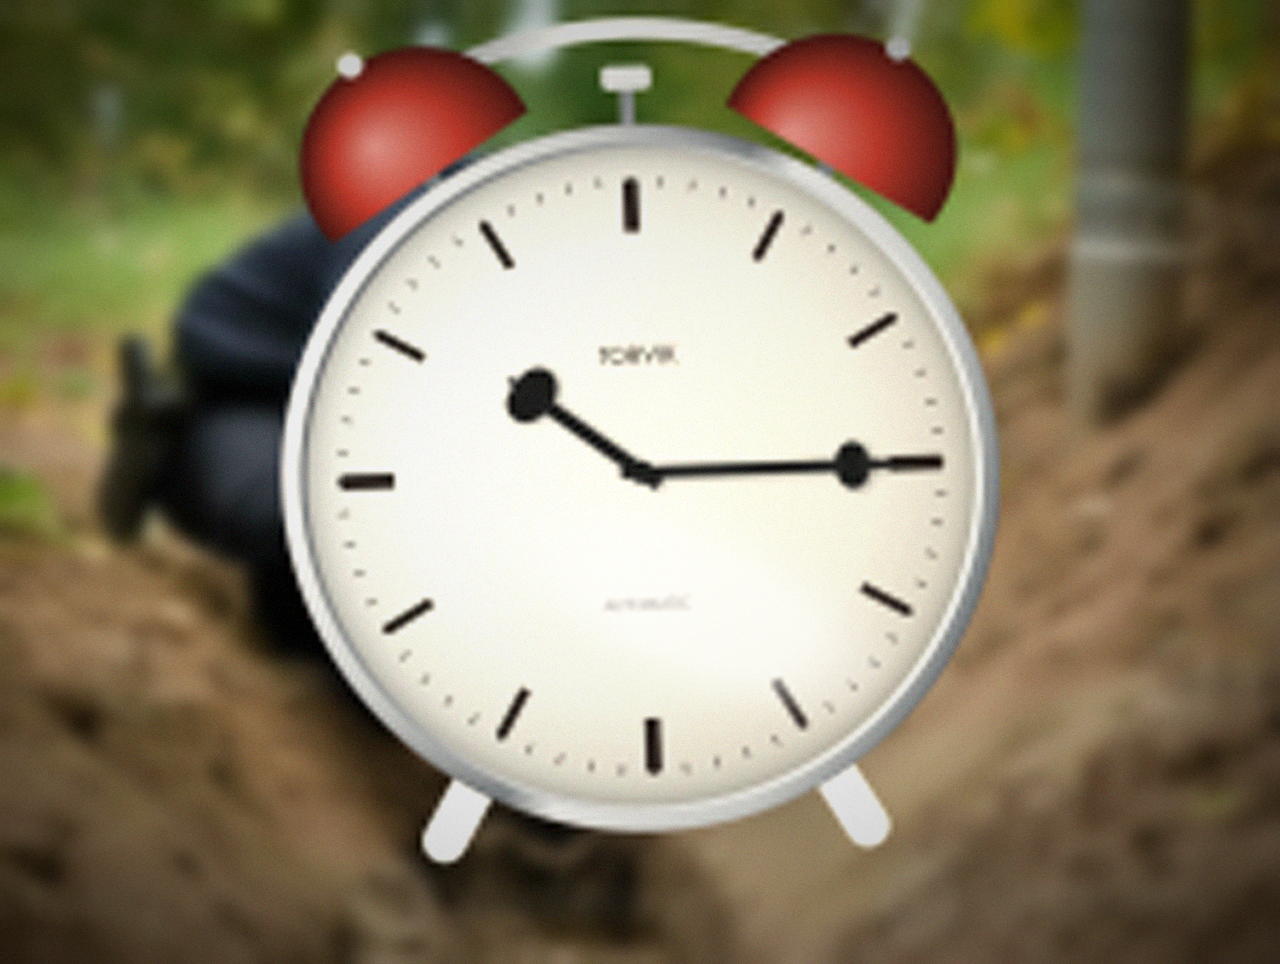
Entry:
10.15
